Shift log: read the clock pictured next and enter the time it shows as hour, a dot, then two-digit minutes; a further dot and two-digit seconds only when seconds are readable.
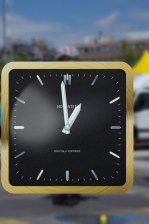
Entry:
12.59
